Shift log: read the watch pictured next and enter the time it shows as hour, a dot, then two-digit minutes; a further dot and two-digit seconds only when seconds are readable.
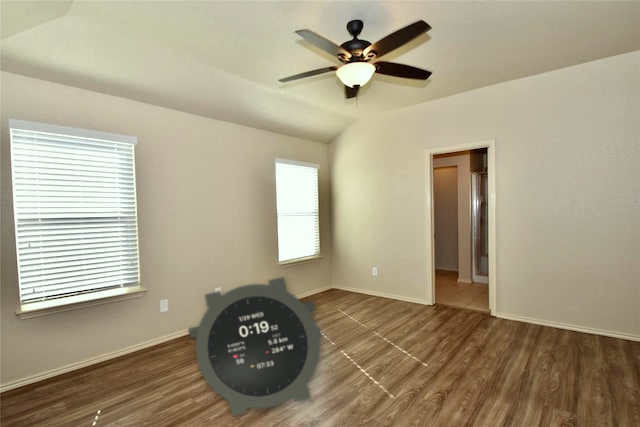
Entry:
0.19
